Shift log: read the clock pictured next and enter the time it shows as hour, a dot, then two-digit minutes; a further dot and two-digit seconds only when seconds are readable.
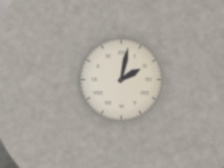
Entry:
2.02
